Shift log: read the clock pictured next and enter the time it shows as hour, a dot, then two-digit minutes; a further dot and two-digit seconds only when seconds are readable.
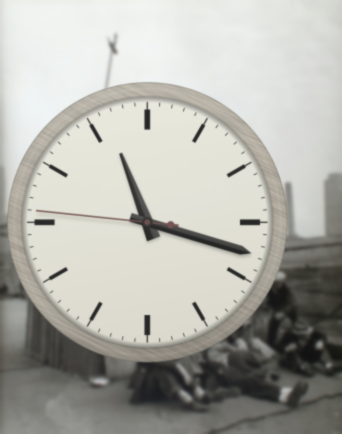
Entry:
11.17.46
